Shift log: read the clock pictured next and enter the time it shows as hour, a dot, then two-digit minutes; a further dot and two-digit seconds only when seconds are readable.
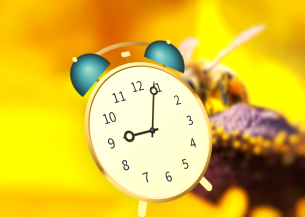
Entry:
9.04
